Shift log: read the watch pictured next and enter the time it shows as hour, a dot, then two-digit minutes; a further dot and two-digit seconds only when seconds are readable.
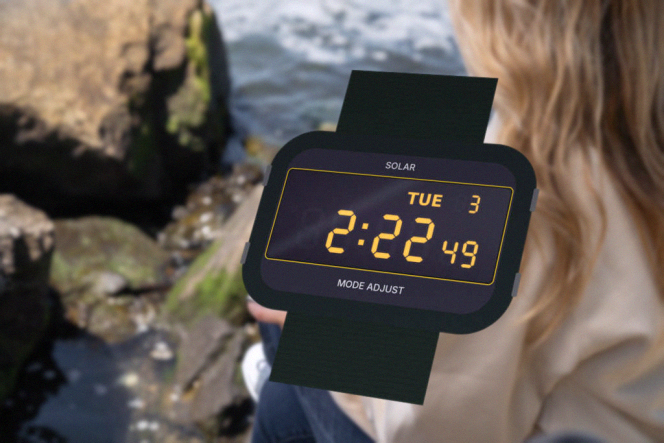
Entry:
2.22.49
